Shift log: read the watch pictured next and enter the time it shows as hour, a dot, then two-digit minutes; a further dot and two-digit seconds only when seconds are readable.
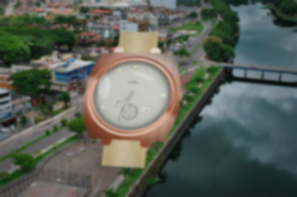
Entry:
7.33
